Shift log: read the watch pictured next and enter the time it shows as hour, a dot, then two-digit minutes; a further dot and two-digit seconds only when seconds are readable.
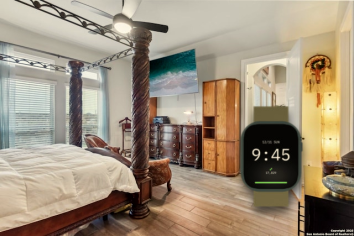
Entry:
9.45
